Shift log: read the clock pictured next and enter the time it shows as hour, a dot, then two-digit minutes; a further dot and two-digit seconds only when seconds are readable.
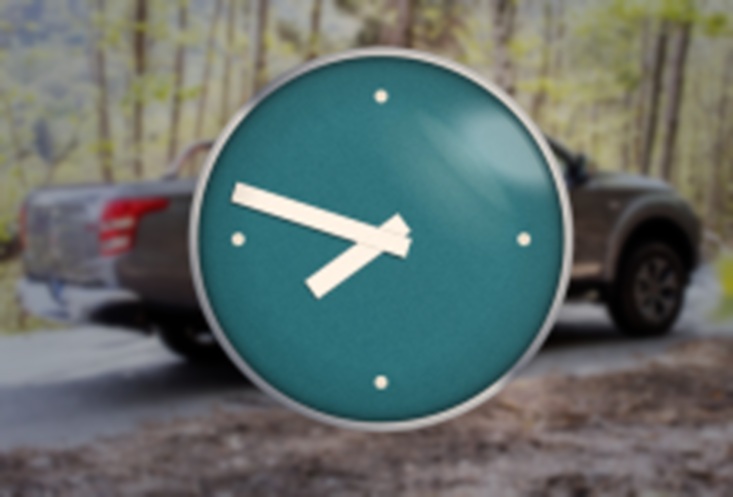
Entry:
7.48
